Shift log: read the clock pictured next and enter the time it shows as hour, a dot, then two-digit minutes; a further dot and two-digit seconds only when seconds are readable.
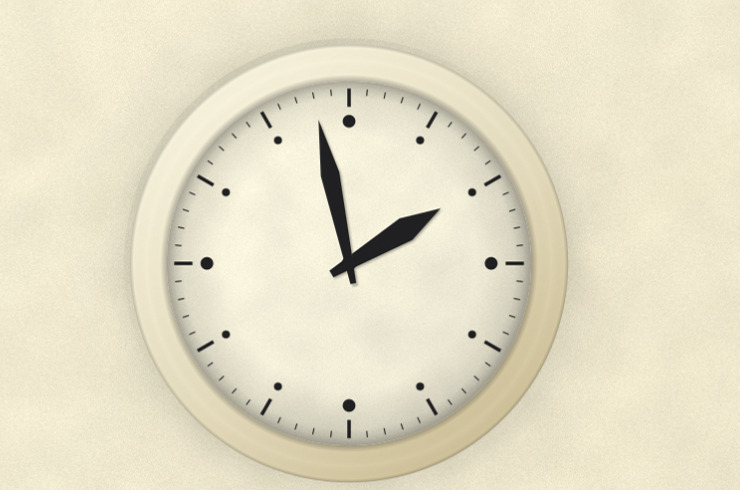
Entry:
1.58
